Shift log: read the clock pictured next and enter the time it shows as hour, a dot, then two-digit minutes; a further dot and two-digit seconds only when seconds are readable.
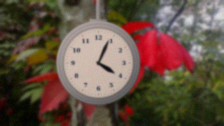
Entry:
4.04
